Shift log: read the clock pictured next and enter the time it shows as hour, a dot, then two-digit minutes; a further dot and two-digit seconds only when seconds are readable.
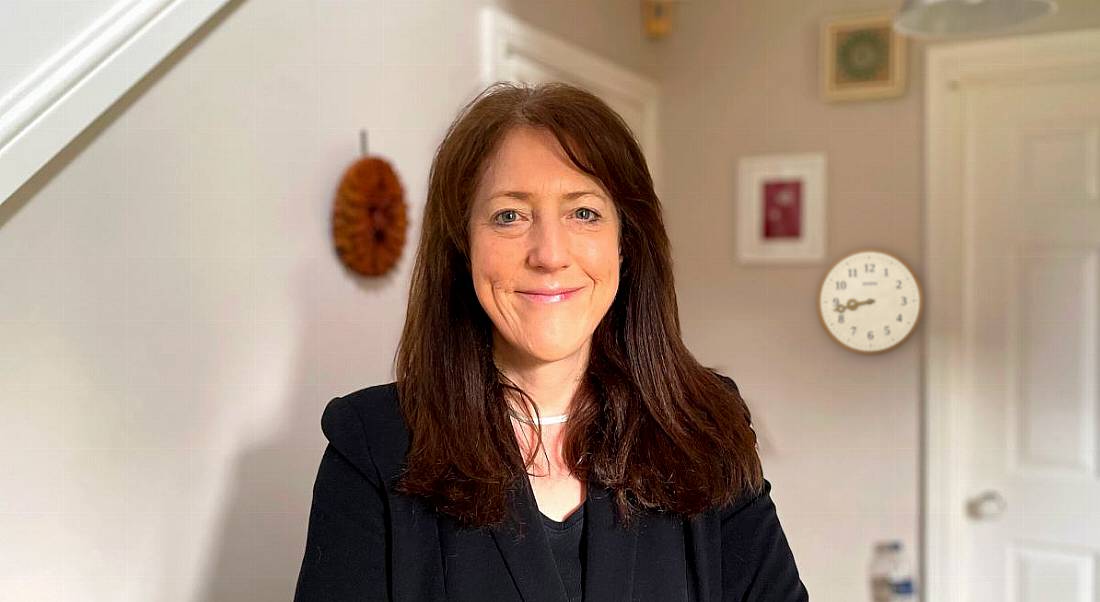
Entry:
8.43
